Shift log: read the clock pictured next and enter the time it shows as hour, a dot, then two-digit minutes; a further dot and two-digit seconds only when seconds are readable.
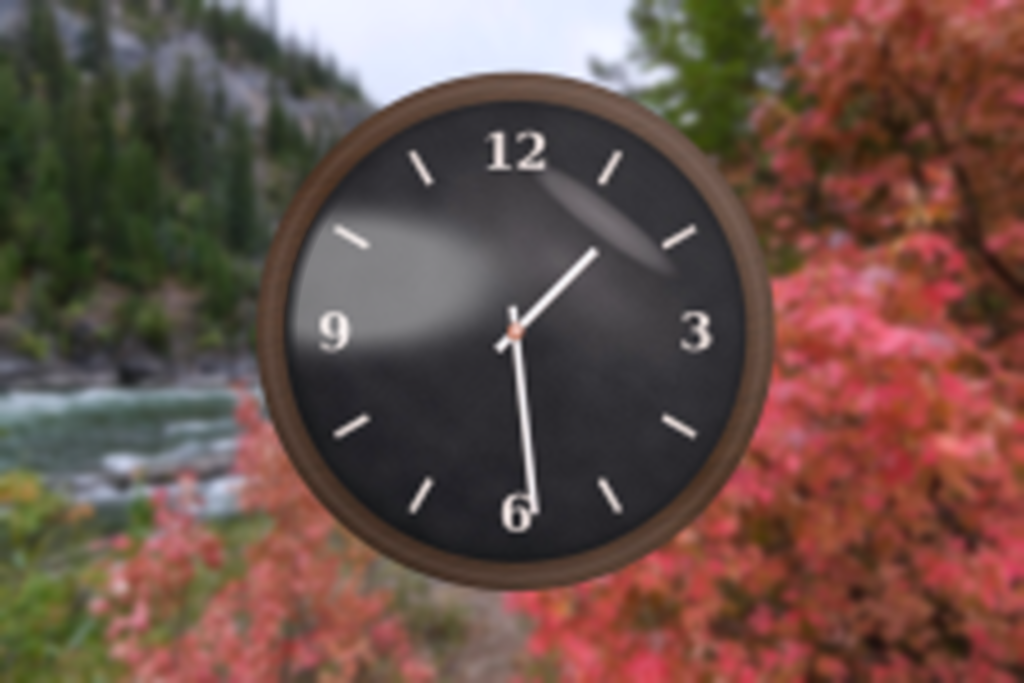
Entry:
1.29
